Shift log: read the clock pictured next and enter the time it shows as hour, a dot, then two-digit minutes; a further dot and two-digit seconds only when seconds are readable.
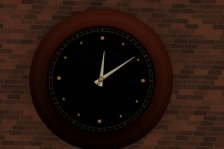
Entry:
12.09
